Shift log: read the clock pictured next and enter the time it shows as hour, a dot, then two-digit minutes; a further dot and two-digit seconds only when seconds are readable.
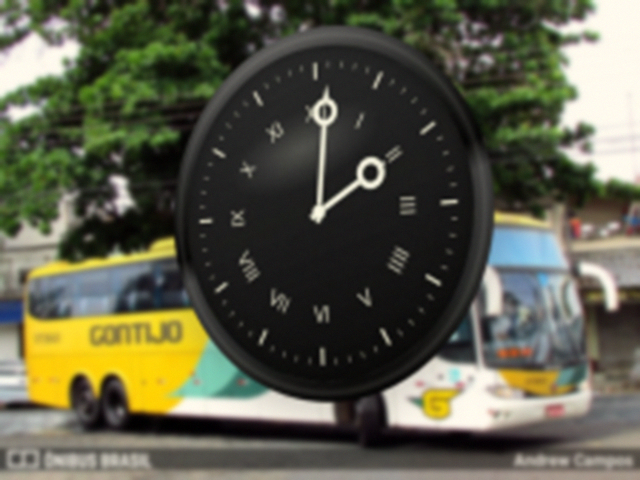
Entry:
2.01
